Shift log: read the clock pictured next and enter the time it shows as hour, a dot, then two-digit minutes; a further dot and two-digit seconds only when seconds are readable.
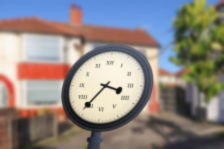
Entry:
3.36
